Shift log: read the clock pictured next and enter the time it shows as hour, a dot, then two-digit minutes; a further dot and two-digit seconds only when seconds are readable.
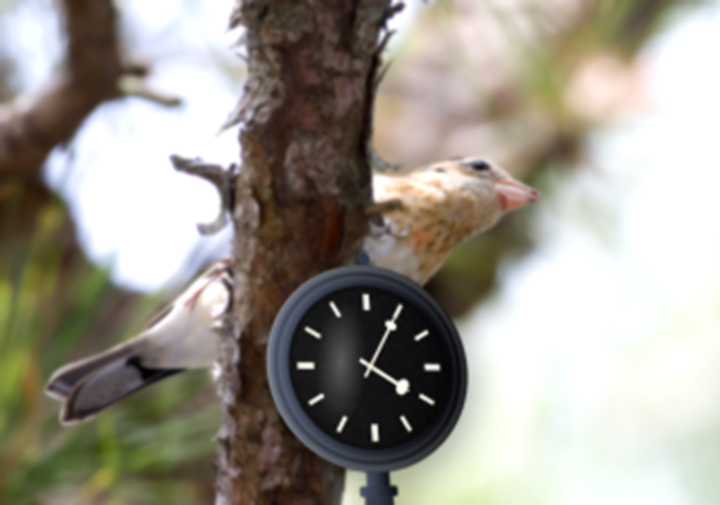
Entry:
4.05
